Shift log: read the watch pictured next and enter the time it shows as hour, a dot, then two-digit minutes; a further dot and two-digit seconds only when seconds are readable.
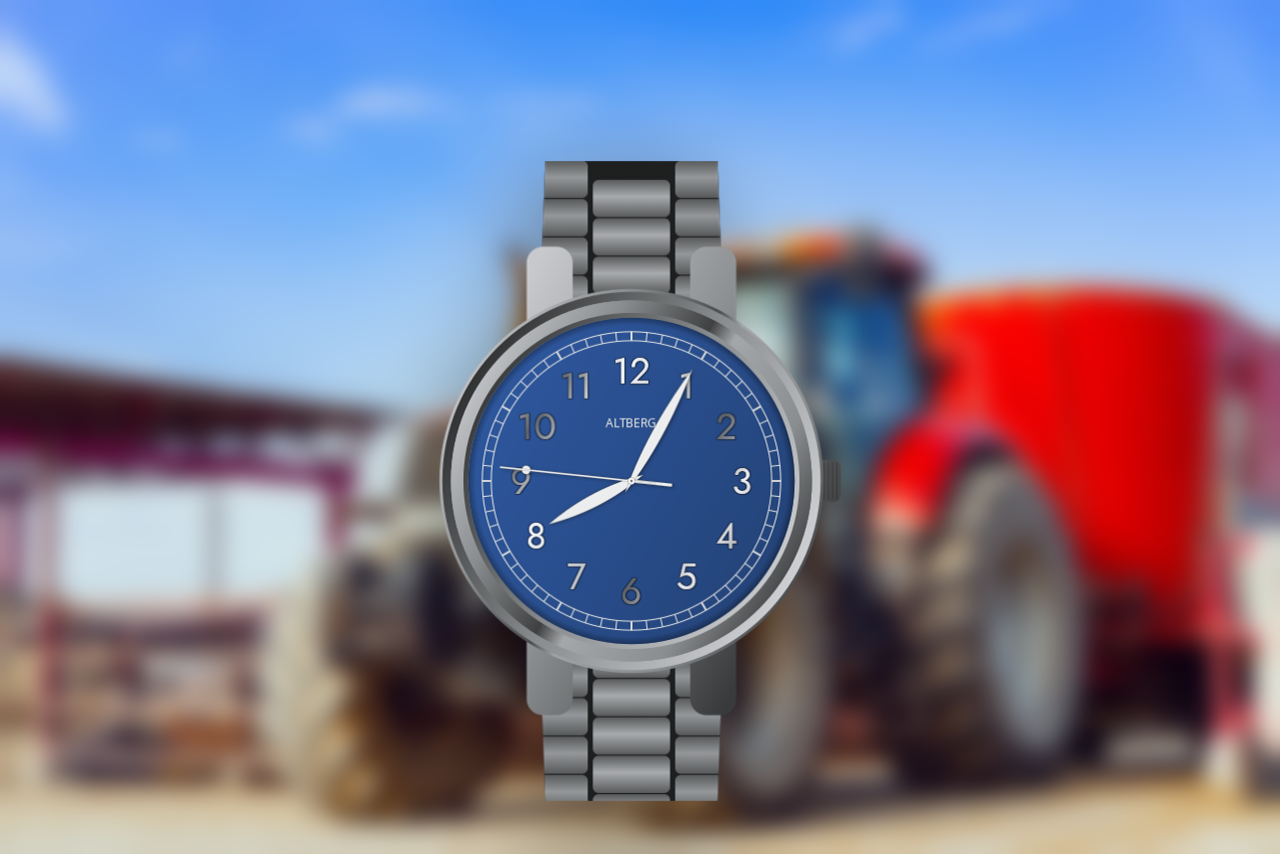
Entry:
8.04.46
